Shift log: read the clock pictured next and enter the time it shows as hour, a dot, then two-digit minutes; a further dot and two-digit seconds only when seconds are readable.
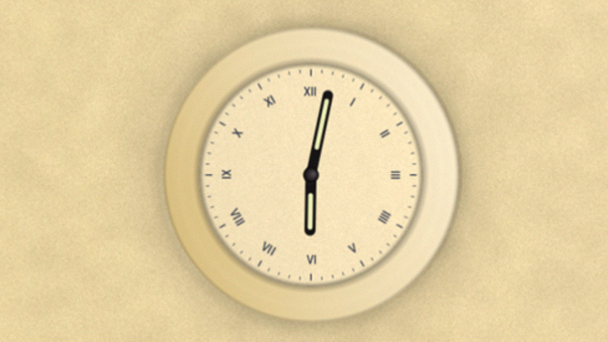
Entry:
6.02
